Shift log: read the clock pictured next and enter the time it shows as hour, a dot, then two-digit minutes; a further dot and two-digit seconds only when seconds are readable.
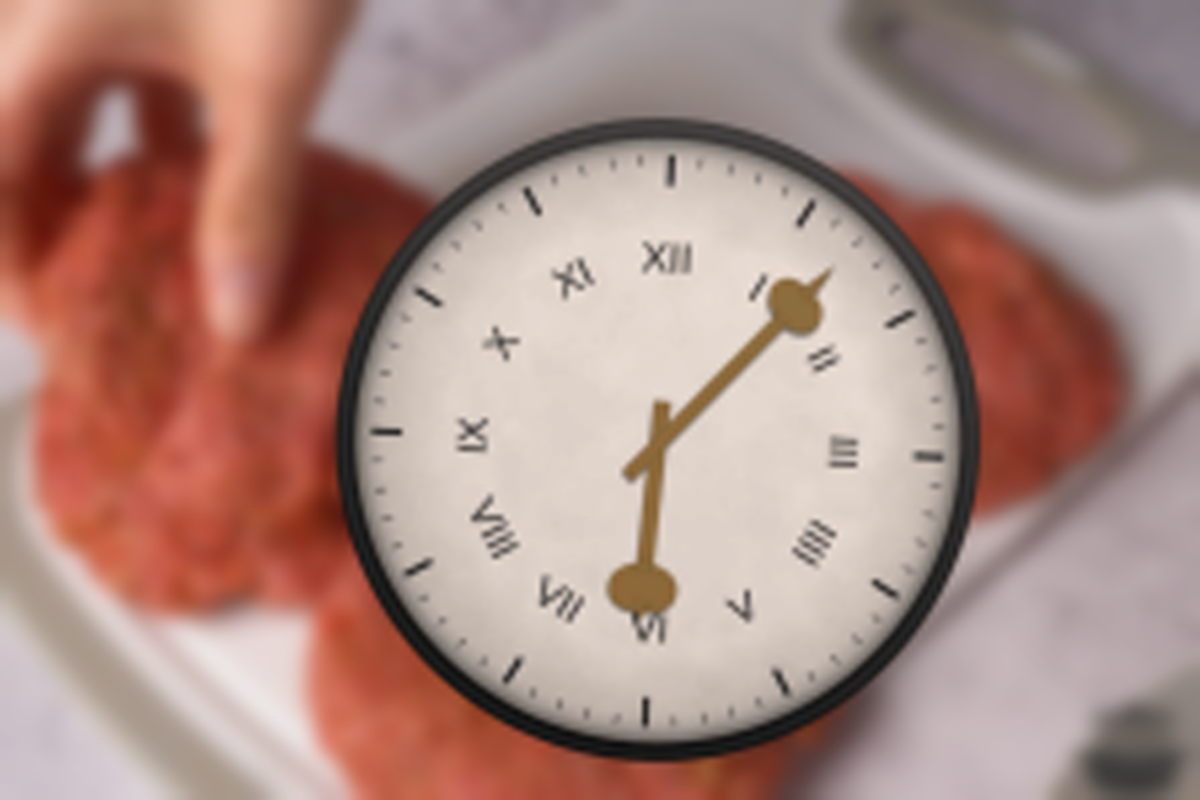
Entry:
6.07
